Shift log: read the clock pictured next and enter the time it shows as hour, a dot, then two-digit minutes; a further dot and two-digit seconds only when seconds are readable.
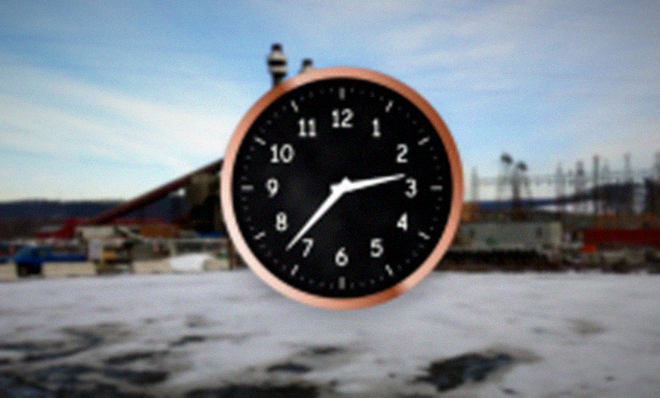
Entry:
2.37
